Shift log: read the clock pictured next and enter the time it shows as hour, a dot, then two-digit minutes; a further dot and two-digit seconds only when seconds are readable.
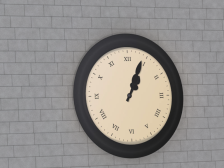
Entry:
1.04
